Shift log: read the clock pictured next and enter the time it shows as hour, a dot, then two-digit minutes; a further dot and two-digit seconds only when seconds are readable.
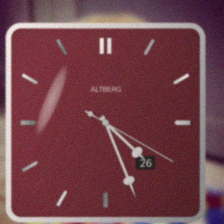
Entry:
4.26.20
